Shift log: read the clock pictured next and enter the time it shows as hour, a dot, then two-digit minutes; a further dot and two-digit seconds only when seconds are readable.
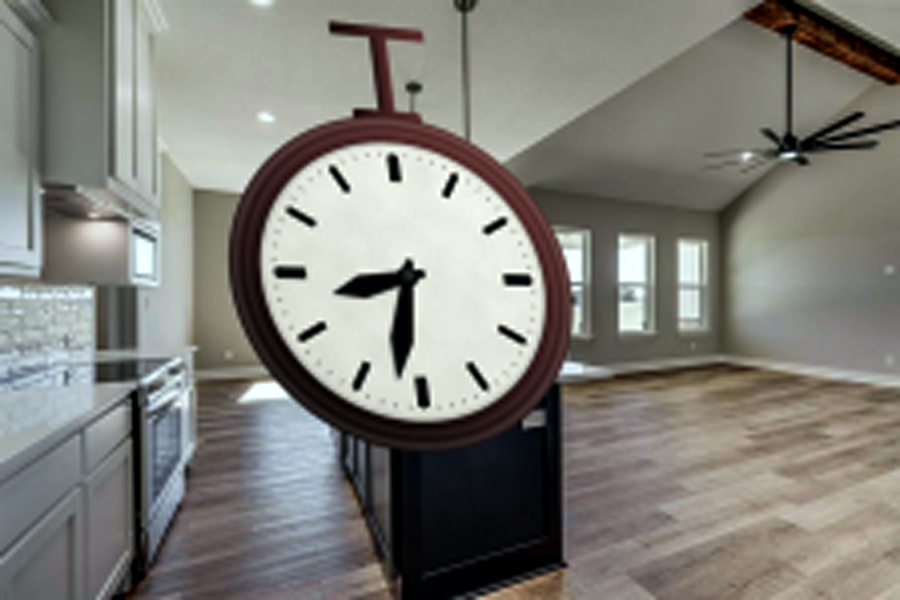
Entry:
8.32
